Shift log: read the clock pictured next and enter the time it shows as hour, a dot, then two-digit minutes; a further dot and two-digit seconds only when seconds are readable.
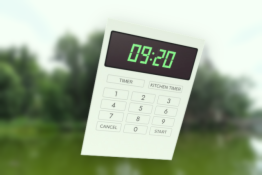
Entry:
9.20
